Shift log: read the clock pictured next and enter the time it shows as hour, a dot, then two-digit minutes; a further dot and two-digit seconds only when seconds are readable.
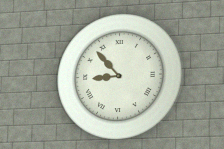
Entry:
8.53
